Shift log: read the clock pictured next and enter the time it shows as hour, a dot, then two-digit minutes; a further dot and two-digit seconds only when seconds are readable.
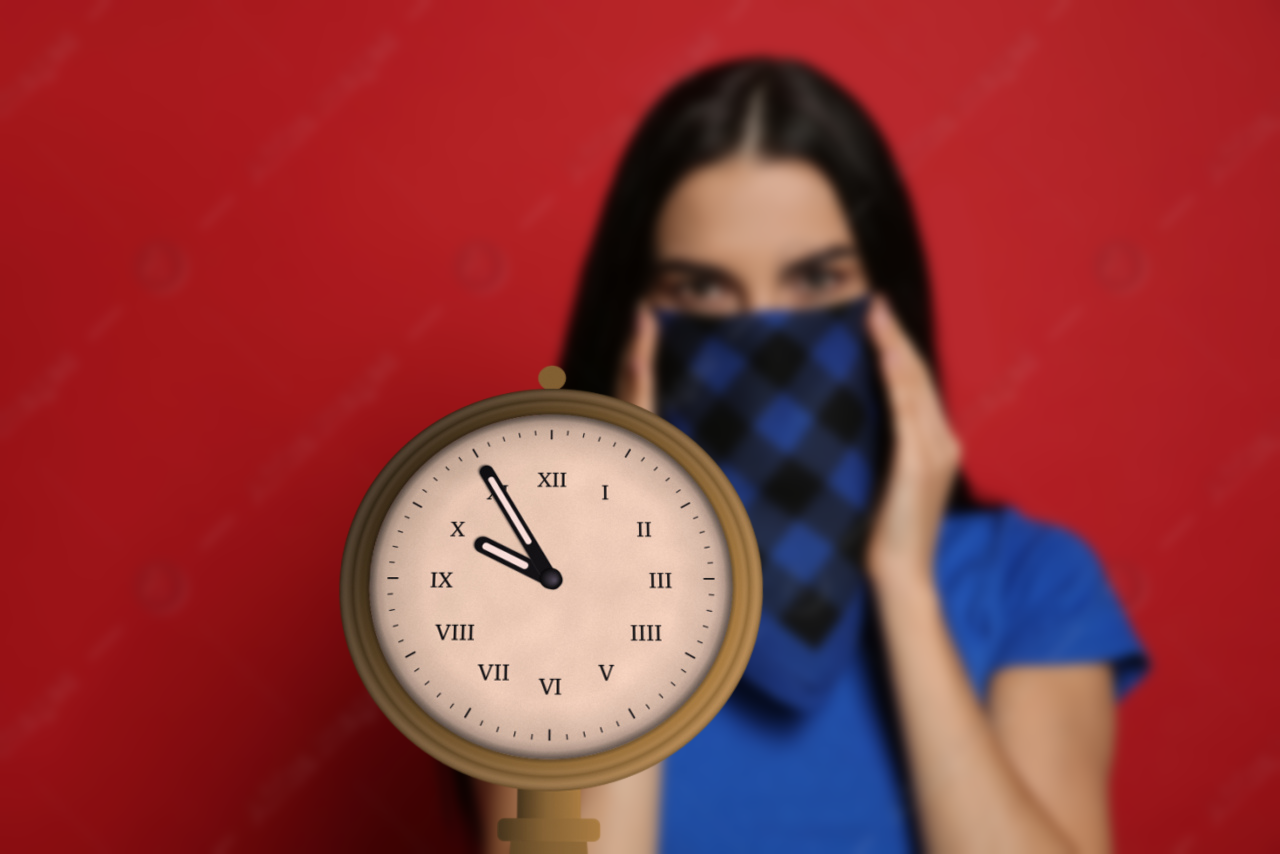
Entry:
9.55
